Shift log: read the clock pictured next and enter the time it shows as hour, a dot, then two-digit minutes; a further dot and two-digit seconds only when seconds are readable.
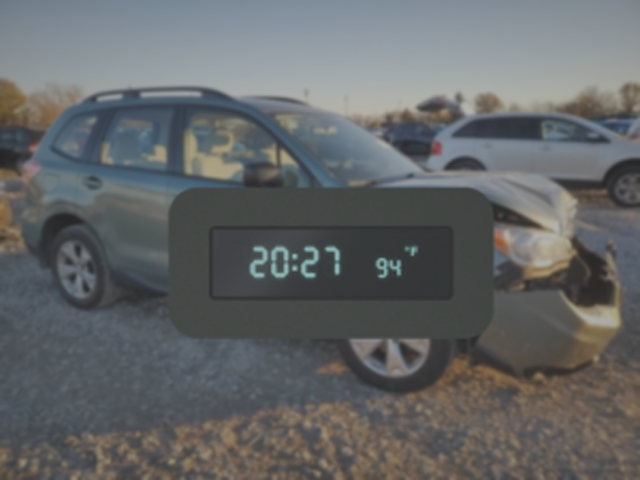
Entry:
20.27
